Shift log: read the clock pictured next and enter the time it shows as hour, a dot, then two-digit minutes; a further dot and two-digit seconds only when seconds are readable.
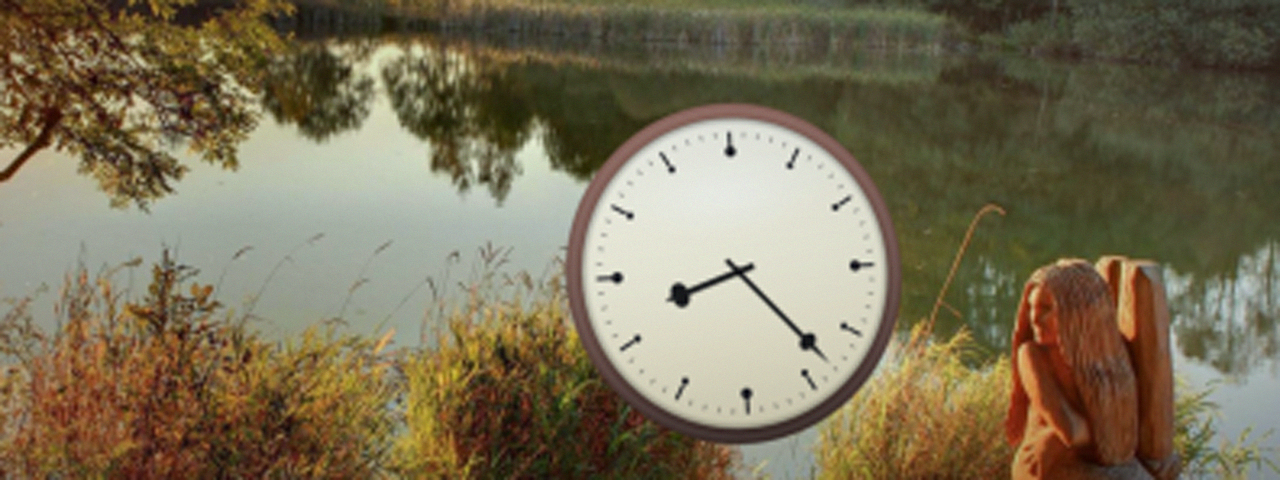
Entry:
8.23
